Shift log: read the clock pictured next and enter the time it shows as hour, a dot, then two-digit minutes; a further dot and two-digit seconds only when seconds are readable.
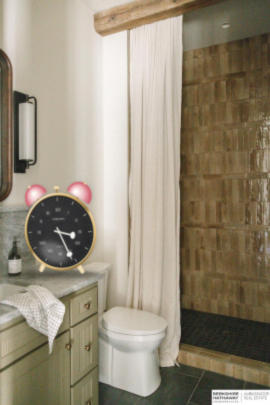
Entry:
3.26
